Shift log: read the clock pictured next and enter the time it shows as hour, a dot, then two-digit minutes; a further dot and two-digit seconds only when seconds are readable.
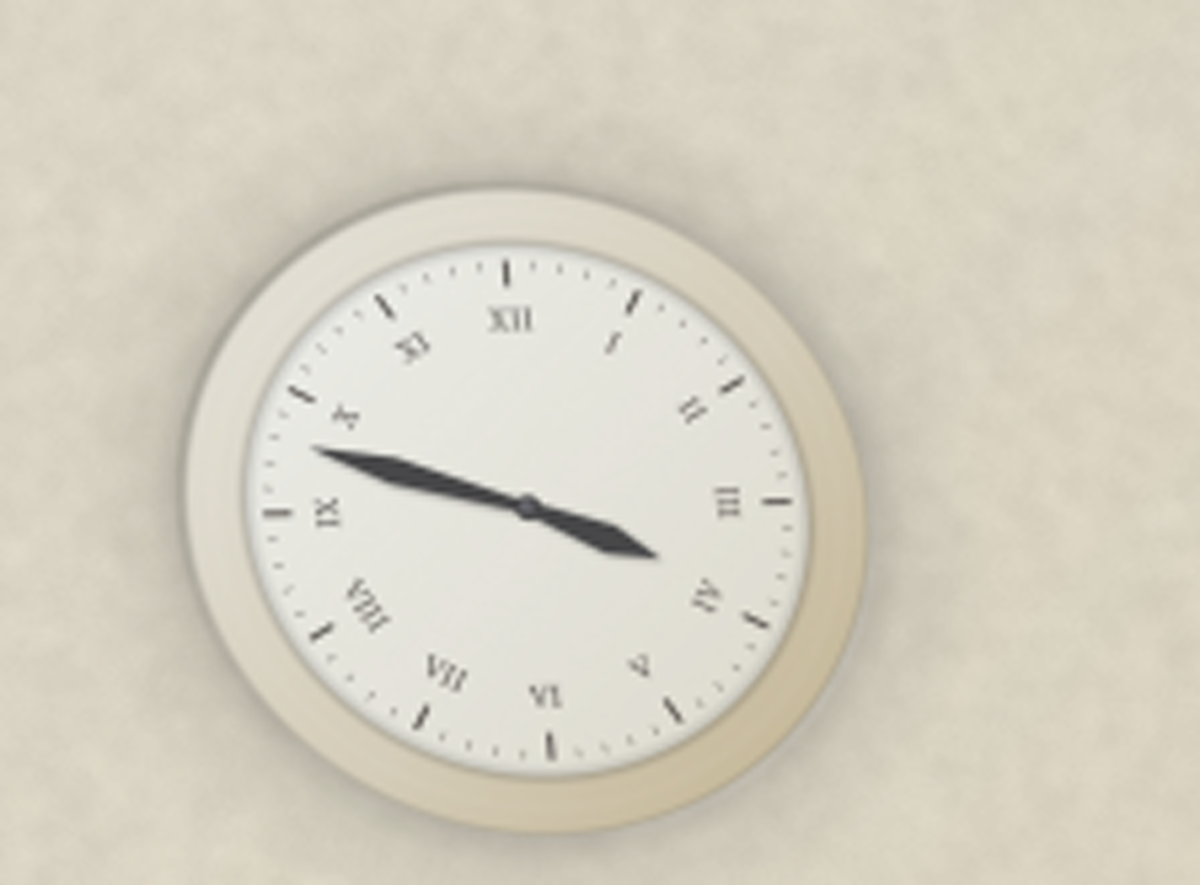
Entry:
3.48
